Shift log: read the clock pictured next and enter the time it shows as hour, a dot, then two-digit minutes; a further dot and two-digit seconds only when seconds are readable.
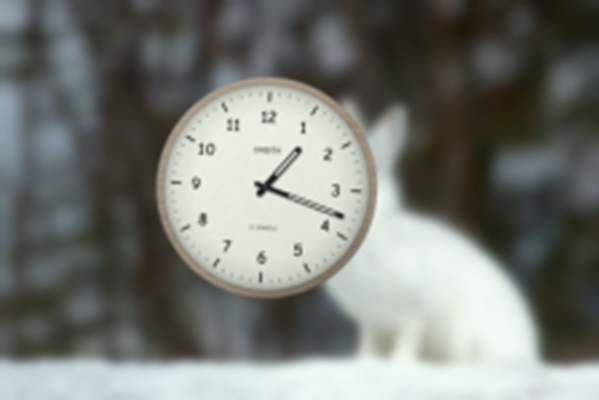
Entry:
1.18
